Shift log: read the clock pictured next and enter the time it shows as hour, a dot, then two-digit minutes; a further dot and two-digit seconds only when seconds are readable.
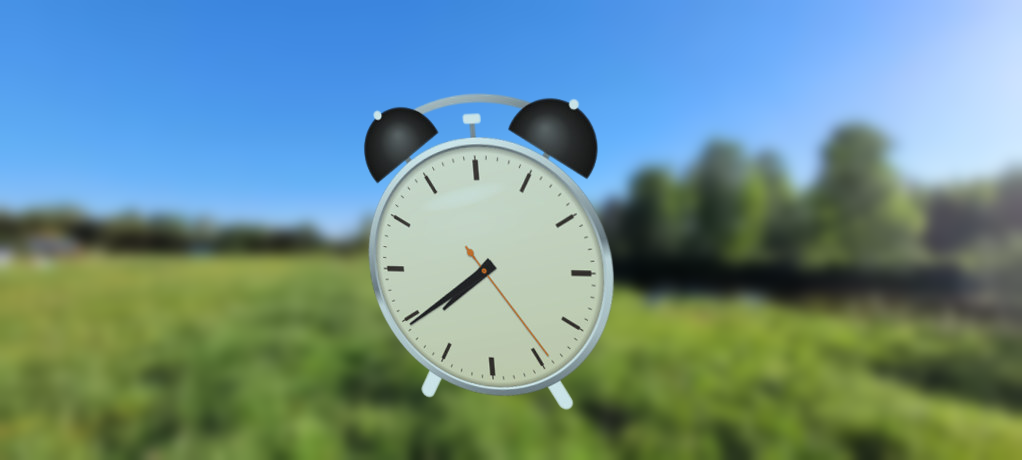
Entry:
7.39.24
